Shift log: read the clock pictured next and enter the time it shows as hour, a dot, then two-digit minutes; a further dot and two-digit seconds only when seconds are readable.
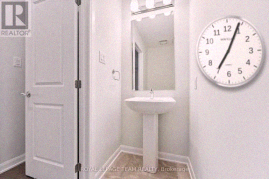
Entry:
7.04
